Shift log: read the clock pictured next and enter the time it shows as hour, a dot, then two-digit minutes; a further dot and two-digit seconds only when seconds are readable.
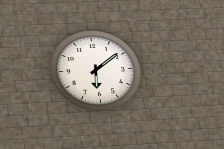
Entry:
6.09
